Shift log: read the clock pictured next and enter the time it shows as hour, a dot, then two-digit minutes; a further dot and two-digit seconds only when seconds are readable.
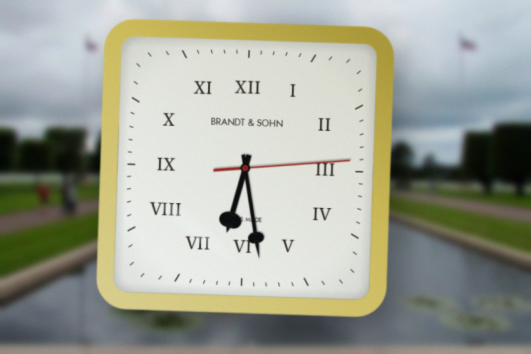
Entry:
6.28.14
